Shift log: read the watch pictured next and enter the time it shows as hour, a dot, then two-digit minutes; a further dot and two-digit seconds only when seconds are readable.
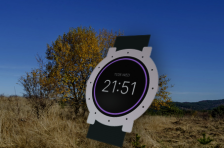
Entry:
21.51
